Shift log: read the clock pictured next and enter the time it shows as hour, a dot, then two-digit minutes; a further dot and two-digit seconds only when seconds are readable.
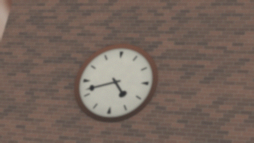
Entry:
4.42
